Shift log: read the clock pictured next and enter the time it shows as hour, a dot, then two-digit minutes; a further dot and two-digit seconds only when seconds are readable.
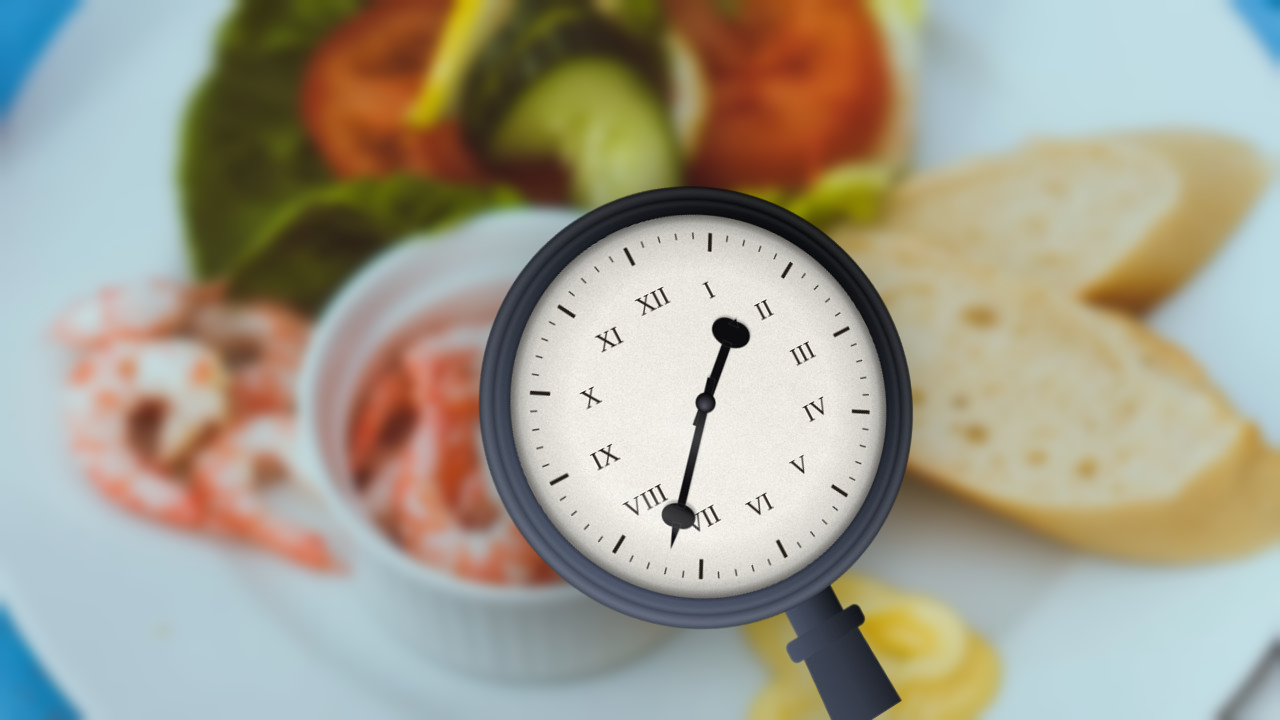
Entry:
1.37
